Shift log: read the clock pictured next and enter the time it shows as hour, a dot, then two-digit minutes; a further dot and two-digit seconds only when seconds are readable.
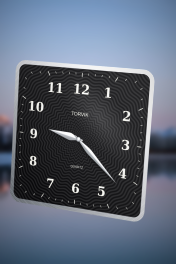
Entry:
9.22
